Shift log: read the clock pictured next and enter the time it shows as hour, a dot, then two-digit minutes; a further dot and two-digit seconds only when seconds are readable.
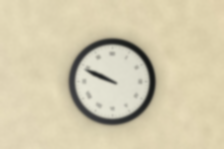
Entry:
9.49
